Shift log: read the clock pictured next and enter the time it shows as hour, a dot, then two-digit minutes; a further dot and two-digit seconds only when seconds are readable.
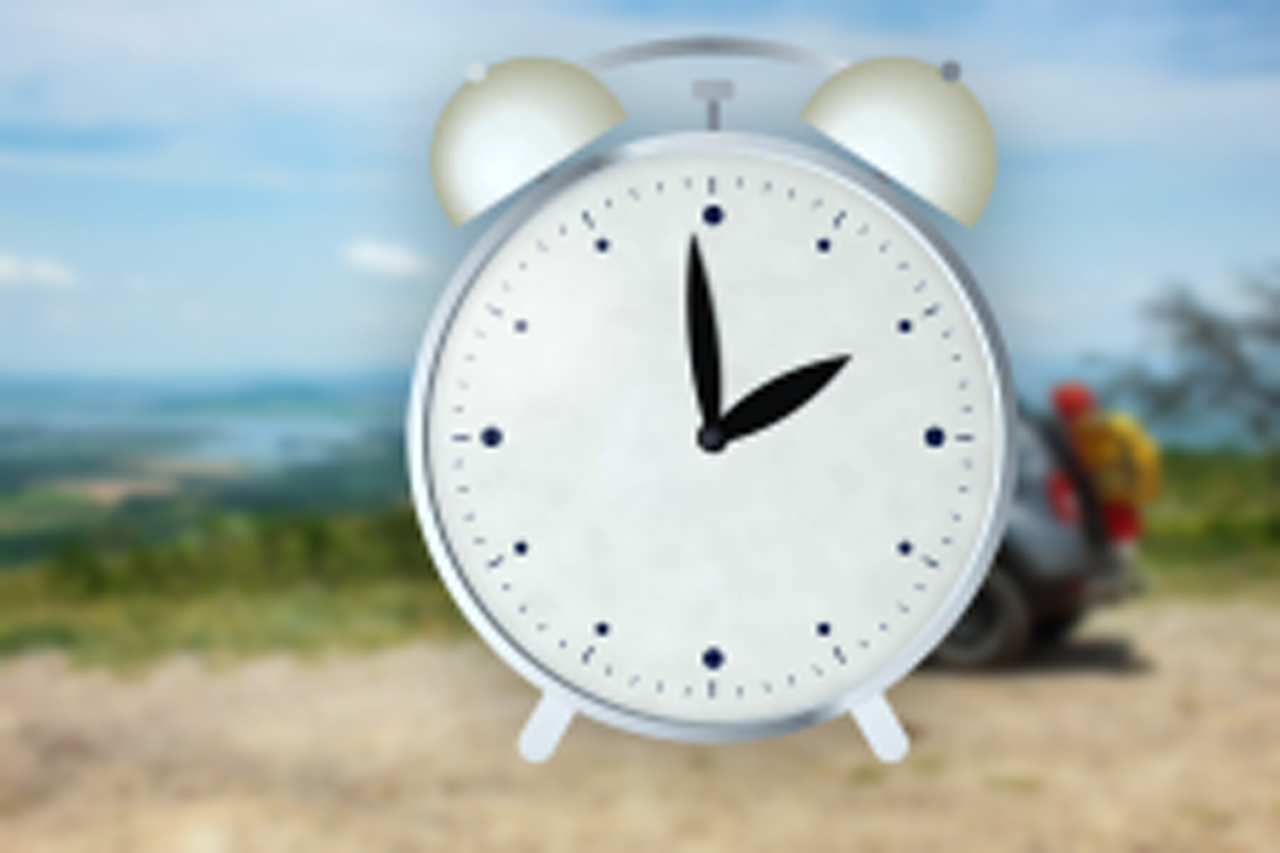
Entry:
1.59
